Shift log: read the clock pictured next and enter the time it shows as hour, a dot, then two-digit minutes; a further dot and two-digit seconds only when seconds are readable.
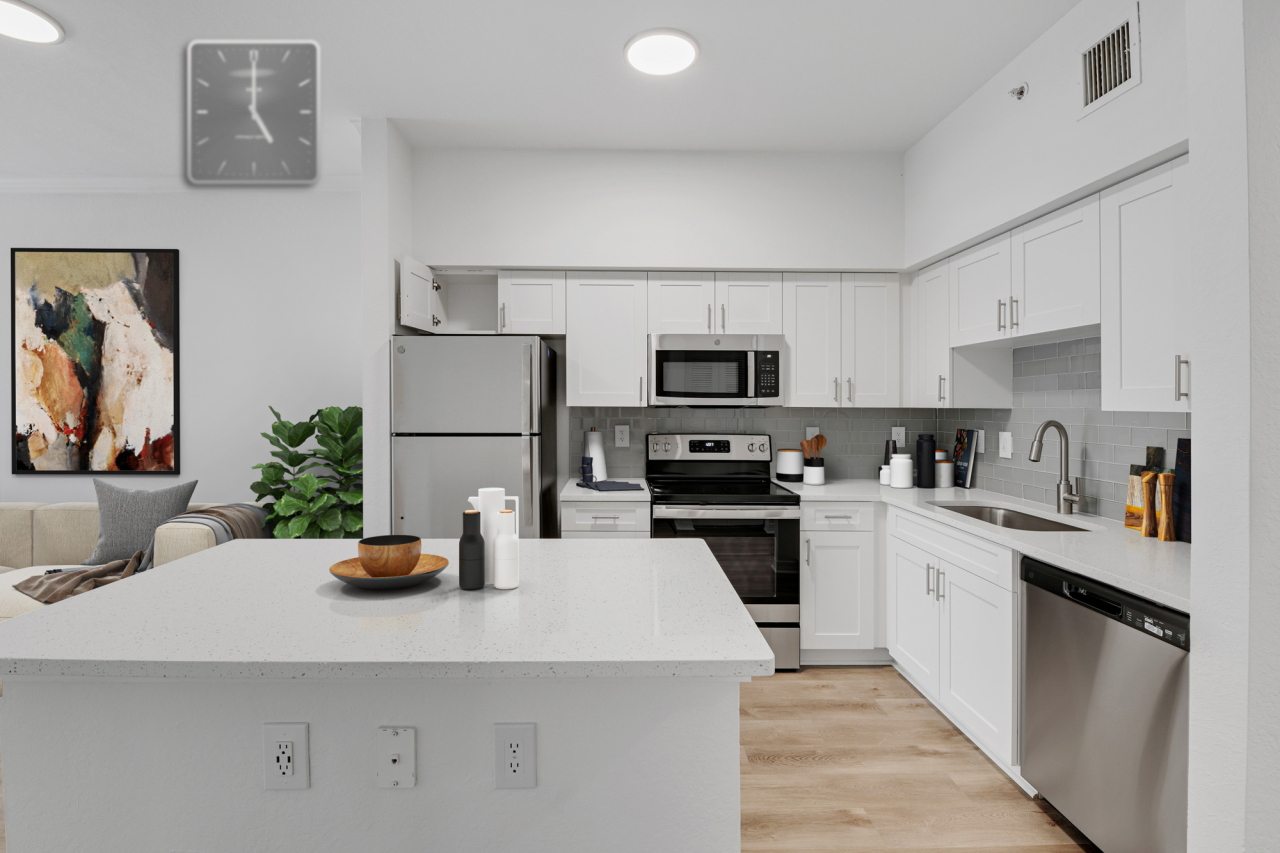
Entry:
5.00
